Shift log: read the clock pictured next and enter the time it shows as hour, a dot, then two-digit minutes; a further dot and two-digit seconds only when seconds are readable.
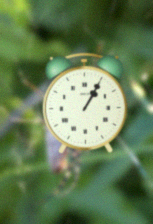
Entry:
1.05
